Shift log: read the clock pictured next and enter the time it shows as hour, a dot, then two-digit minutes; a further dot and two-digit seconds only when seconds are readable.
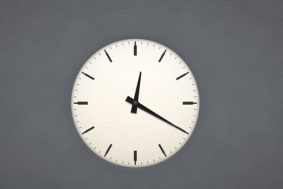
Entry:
12.20
